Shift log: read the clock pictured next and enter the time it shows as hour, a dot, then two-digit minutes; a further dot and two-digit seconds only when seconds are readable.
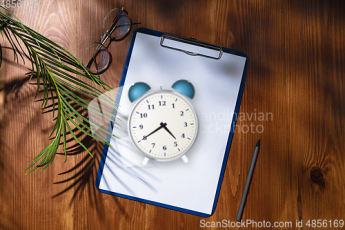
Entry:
4.40
